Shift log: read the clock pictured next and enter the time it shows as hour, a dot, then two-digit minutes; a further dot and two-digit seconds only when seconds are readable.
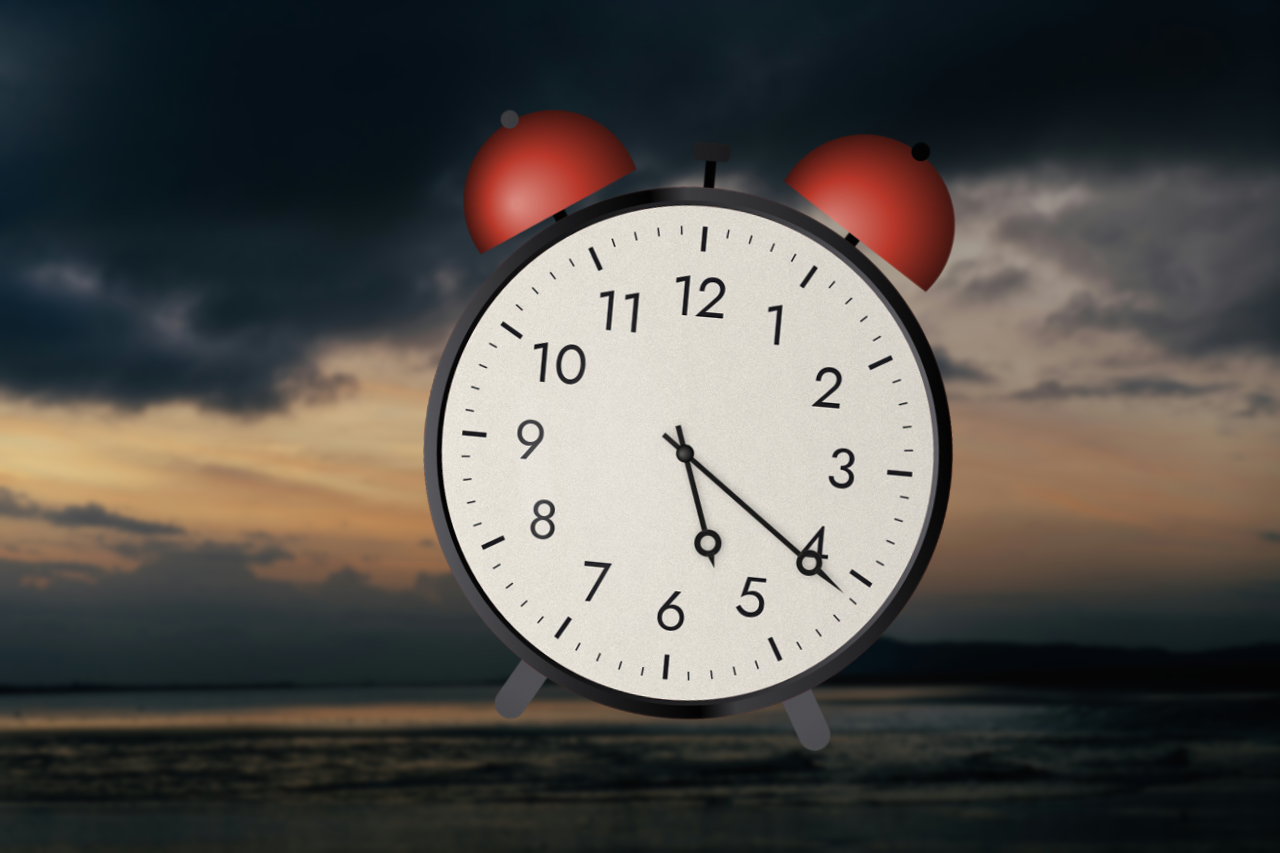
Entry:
5.21
